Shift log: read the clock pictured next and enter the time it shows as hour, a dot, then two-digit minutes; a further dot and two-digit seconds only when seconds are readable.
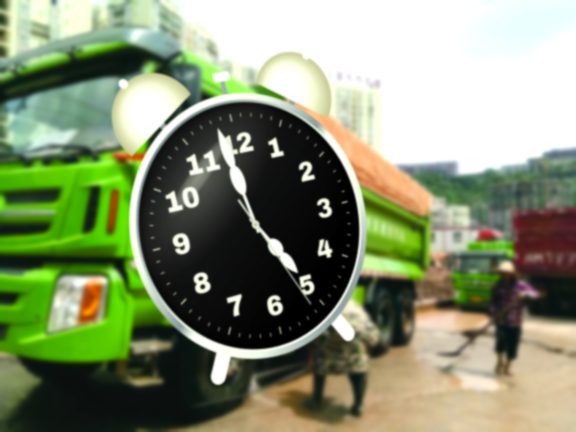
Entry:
4.58.26
